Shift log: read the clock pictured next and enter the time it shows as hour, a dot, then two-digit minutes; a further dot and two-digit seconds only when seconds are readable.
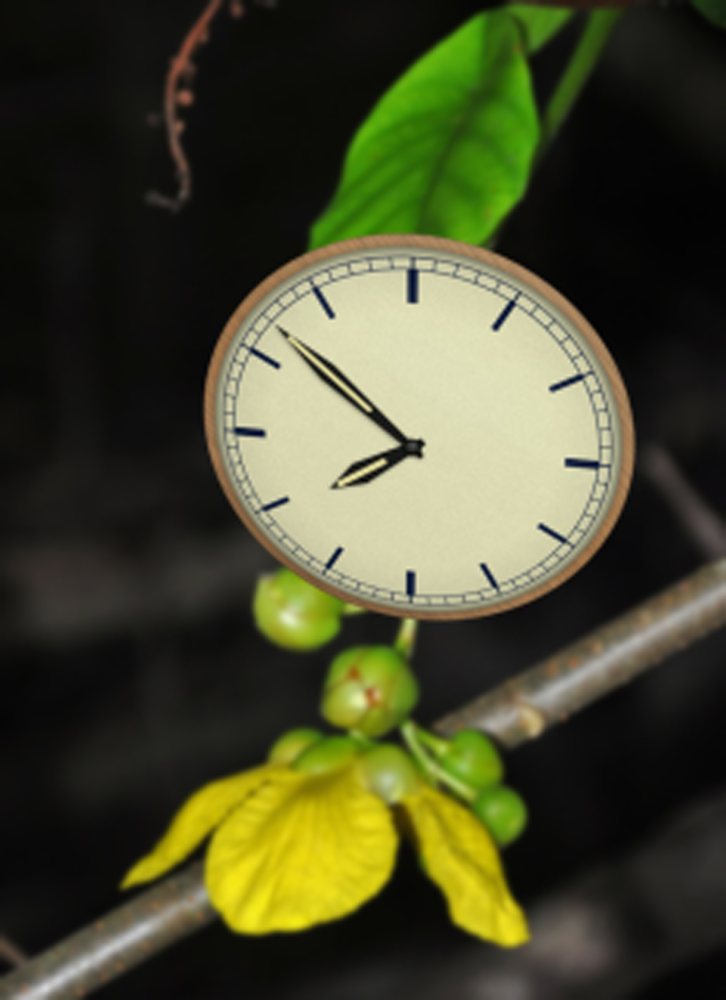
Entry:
7.52
